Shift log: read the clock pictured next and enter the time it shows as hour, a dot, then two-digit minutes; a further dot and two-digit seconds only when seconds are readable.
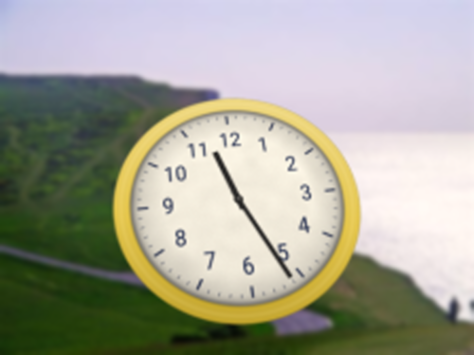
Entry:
11.26
